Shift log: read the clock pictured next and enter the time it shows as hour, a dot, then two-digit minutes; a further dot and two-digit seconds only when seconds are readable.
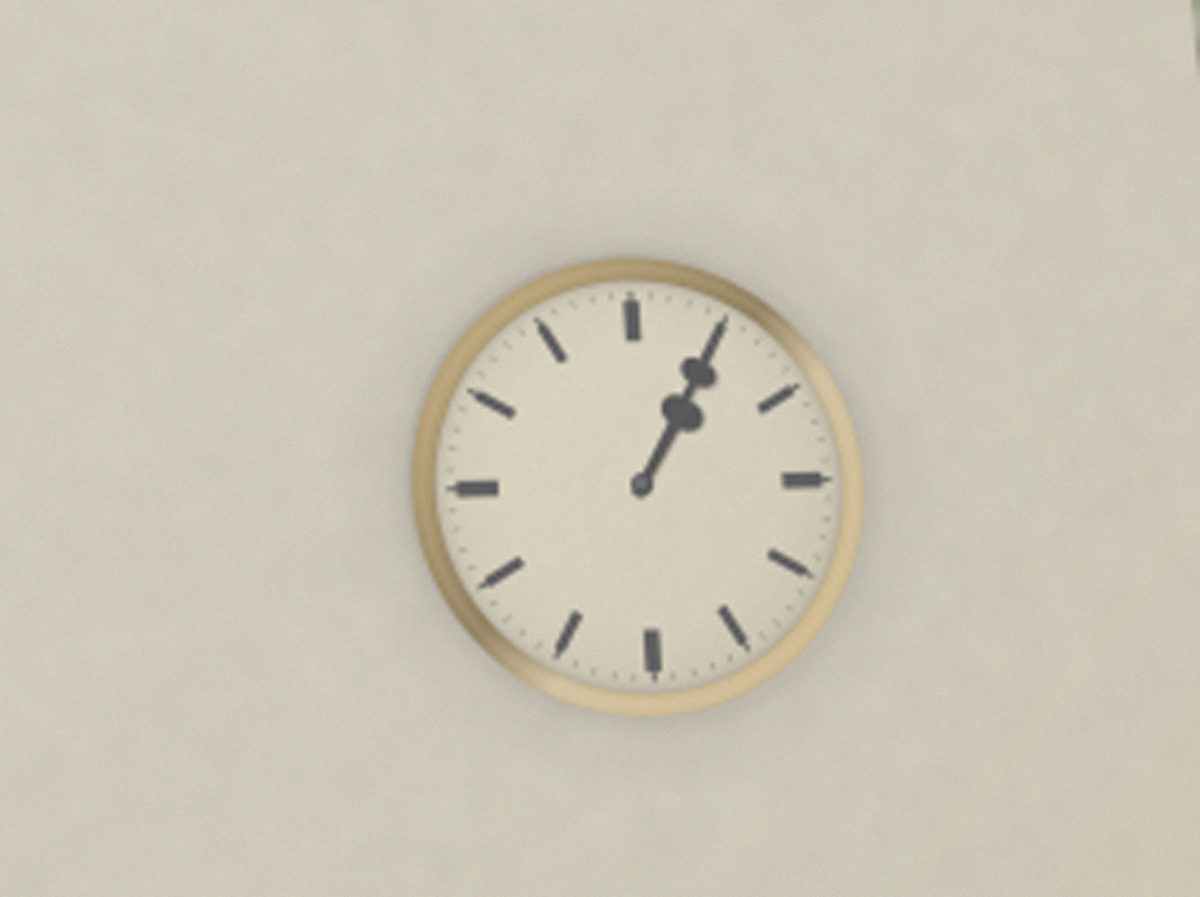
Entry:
1.05
